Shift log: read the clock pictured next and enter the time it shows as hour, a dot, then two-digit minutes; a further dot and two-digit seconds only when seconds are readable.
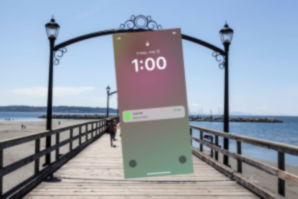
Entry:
1.00
